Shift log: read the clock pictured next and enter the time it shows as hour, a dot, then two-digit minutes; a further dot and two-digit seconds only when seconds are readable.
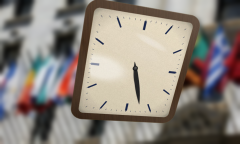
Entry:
5.27
